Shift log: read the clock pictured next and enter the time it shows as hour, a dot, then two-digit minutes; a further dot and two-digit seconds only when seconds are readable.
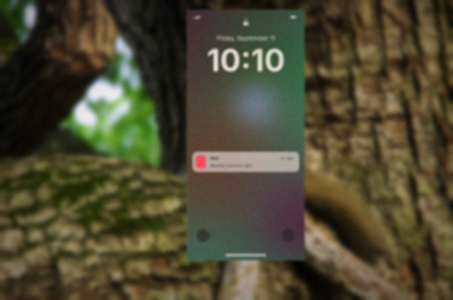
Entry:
10.10
